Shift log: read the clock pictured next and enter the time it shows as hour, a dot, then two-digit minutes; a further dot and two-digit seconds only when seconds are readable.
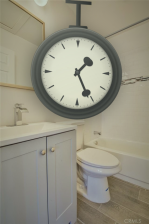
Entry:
1.26
